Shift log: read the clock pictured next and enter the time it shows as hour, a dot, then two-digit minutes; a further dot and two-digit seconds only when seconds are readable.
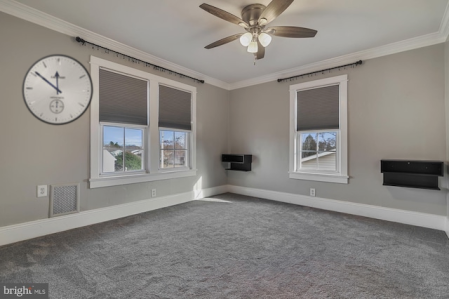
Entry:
11.51
